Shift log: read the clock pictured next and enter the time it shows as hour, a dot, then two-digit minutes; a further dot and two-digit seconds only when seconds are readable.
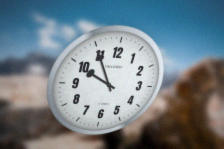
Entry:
9.55
